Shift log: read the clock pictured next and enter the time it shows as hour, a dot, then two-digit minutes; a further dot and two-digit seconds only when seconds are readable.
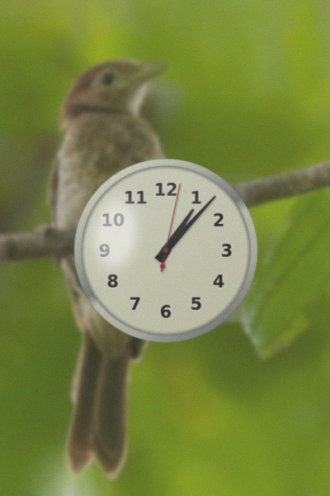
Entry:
1.07.02
